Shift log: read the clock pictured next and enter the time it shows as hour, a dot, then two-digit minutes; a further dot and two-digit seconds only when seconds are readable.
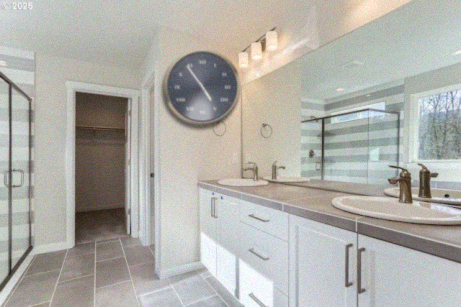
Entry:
4.54
